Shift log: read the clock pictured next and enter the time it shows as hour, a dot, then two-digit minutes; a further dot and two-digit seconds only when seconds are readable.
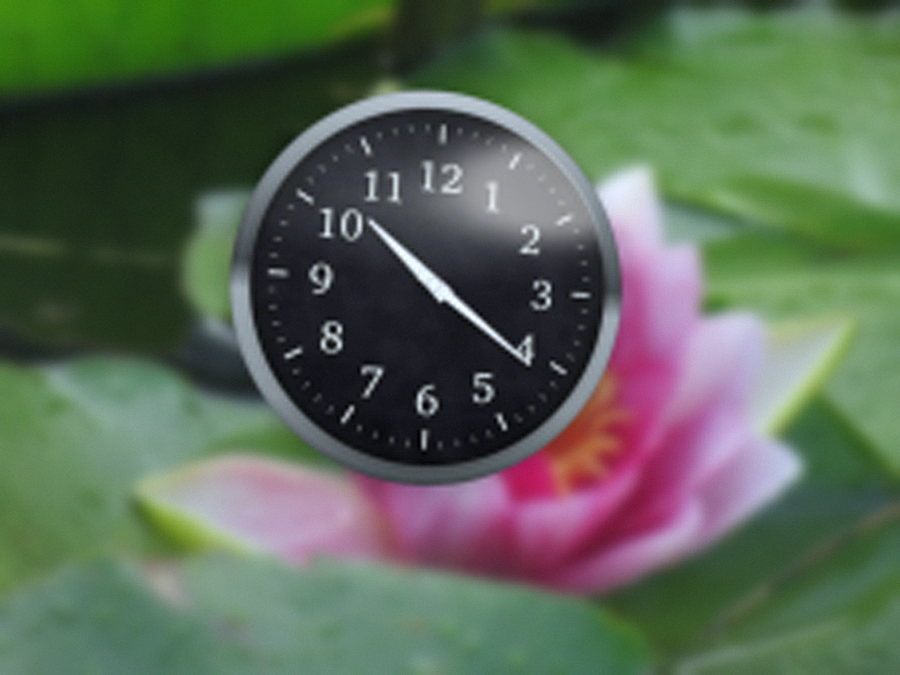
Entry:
10.21
